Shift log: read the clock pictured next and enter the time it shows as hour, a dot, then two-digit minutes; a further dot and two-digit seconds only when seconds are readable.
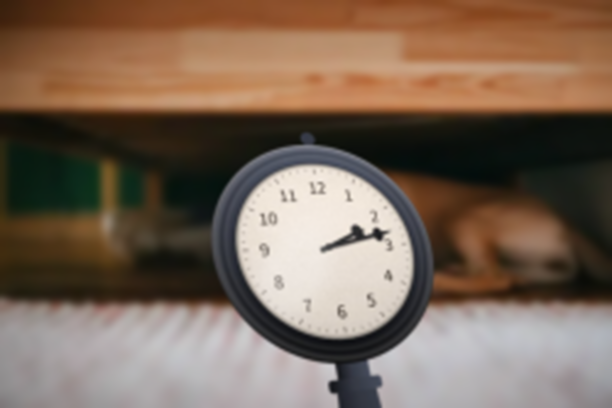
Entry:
2.13
